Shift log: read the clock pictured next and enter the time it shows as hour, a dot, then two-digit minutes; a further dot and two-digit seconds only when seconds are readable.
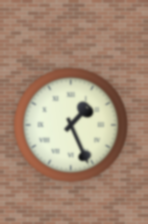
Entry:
1.26
